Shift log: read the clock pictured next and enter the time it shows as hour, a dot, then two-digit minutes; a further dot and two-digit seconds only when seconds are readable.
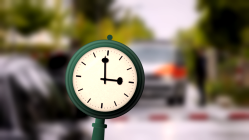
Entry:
2.59
